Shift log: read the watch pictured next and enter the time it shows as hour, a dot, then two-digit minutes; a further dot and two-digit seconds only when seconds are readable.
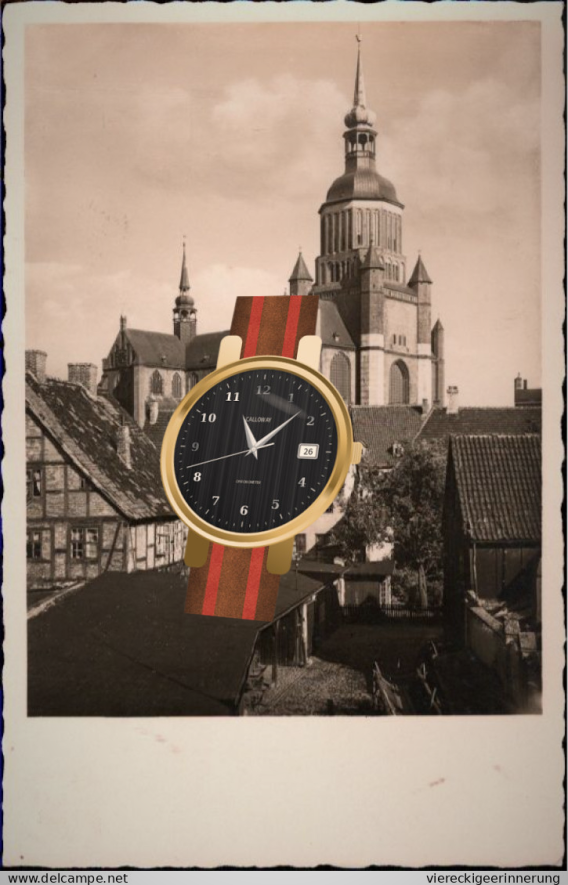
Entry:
11.07.42
